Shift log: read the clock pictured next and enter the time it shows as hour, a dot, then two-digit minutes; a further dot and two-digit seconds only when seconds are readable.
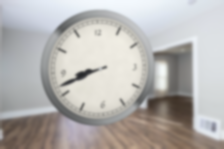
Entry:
8.42
